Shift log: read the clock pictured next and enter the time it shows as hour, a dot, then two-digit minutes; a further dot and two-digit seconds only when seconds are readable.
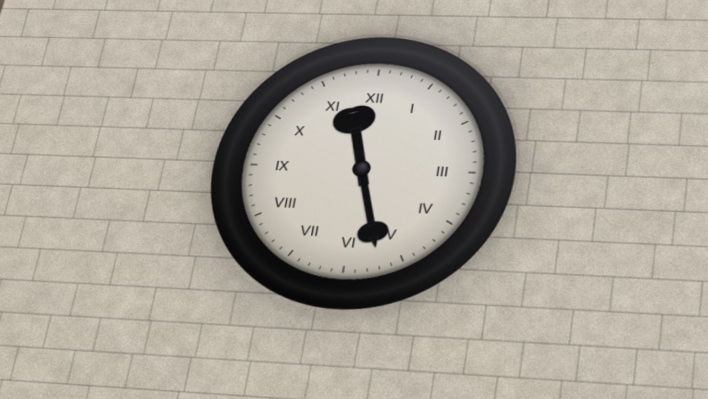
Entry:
11.27
